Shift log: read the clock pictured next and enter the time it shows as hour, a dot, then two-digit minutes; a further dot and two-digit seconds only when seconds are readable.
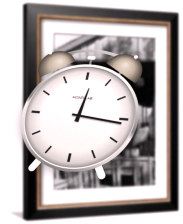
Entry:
12.16
